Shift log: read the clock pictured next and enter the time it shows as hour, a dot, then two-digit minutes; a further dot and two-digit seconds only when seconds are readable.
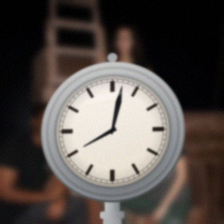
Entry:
8.02
